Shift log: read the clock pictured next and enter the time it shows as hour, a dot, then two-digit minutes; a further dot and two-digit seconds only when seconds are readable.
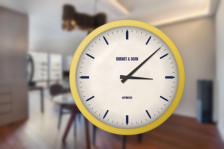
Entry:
3.08
